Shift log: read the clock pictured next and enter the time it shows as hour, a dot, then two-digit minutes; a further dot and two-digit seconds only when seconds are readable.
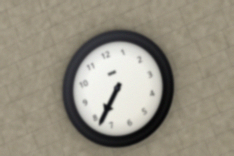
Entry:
7.38
